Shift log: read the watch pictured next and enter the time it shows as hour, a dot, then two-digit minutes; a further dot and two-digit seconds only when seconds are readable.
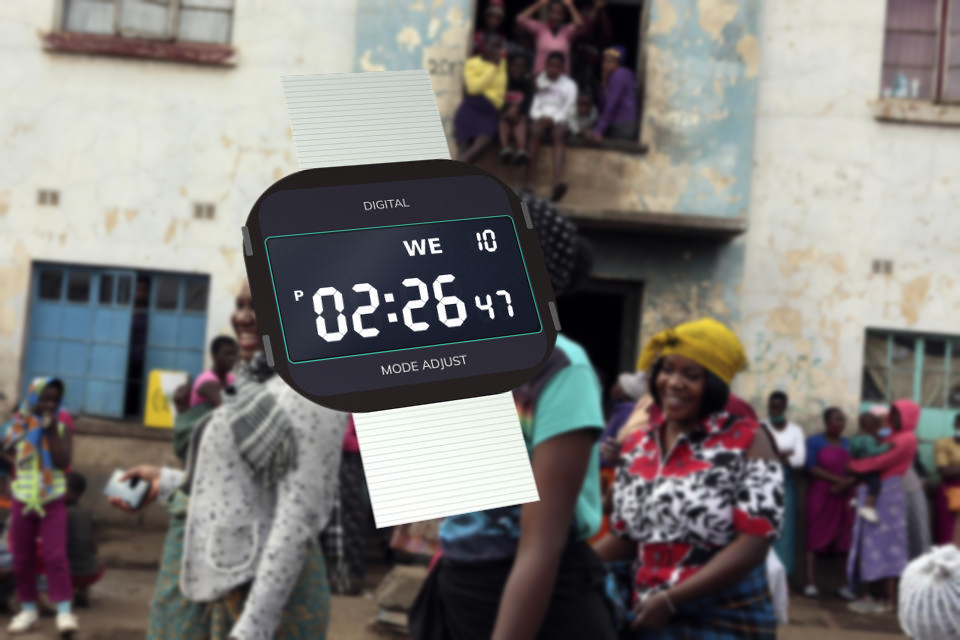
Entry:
2.26.47
